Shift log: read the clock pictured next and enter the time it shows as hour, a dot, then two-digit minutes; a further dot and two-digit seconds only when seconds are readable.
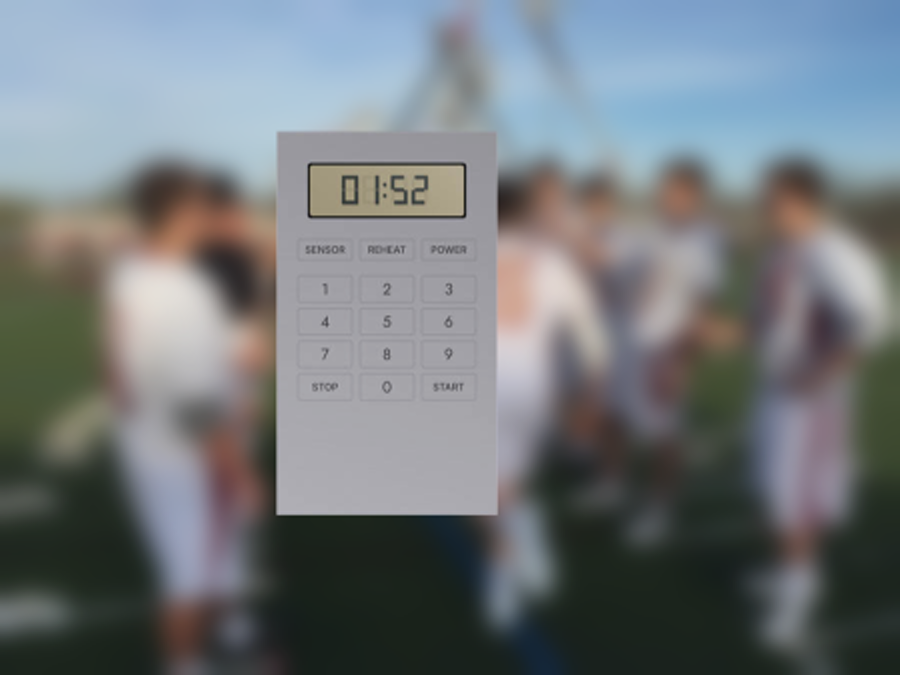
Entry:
1.52
